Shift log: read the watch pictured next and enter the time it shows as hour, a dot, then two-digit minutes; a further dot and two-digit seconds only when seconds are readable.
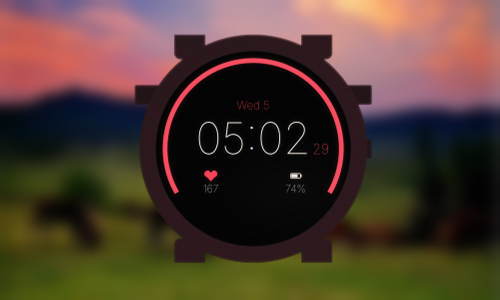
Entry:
5.02.29
